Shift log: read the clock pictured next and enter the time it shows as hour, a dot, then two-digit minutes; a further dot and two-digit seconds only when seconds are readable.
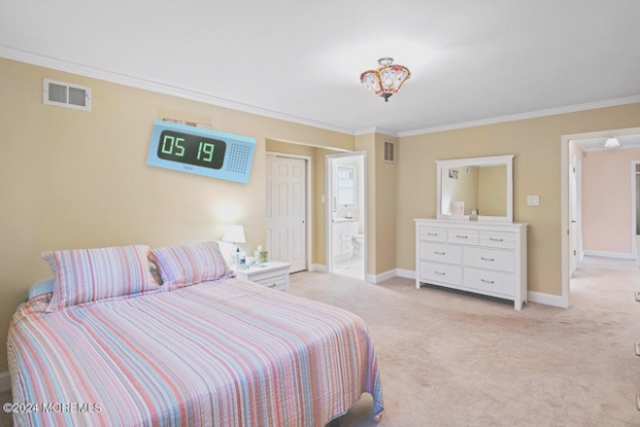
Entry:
5.19
